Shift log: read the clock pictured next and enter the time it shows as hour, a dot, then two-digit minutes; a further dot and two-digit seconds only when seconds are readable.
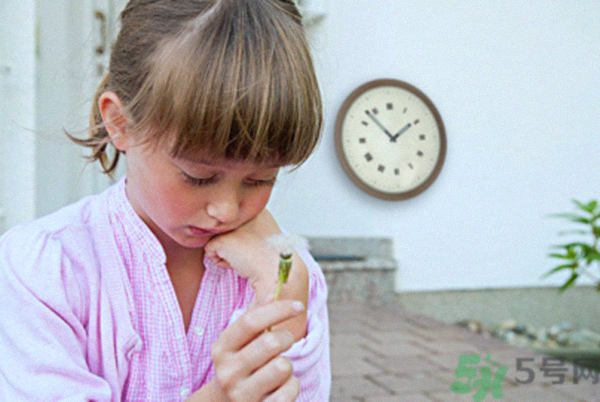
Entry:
1.53
